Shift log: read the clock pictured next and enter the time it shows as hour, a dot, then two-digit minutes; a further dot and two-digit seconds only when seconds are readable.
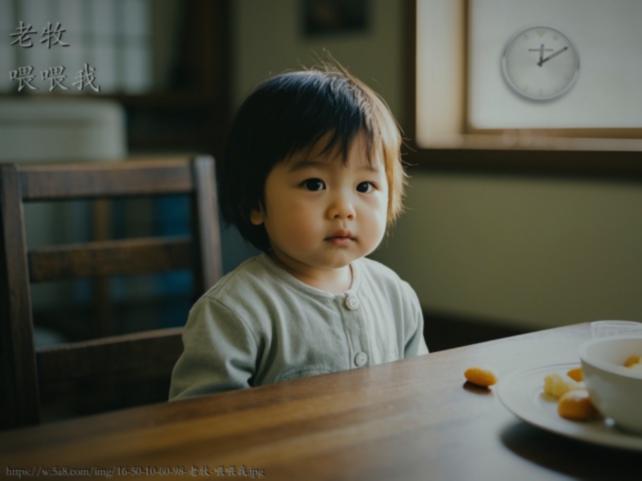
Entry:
12.10
